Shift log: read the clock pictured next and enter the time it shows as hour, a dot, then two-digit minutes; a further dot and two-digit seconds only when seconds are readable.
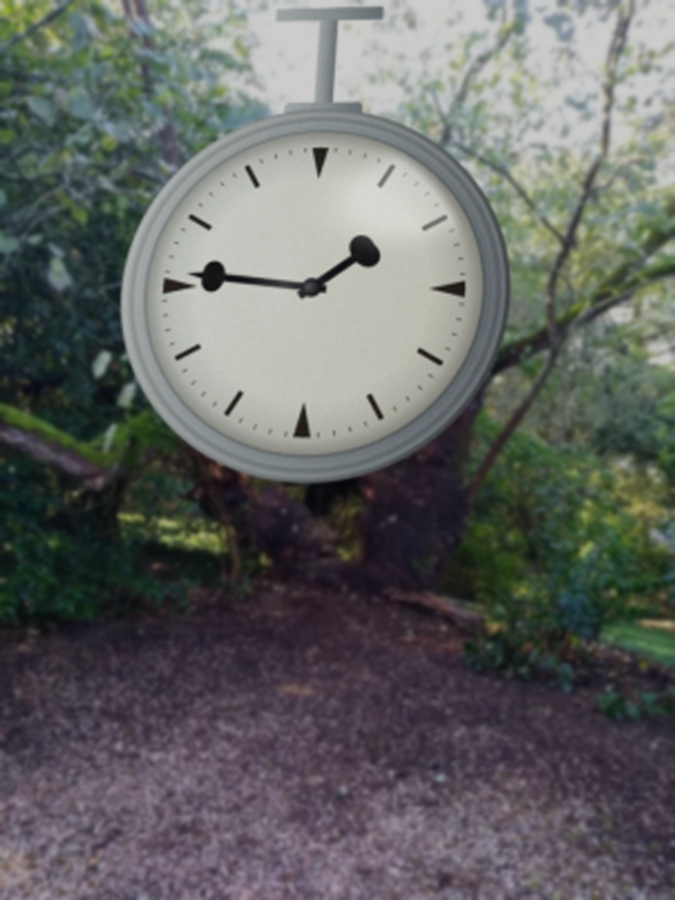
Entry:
1.46
